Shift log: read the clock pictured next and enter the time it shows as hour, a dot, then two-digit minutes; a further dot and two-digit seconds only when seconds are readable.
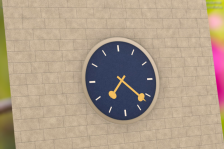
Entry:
7.22
